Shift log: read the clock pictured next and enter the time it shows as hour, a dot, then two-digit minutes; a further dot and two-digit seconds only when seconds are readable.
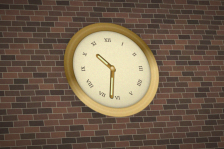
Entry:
10.32
